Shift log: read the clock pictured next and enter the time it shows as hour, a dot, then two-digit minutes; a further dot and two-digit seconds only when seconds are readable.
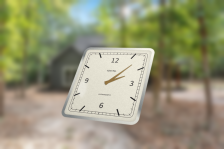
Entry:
2.07
